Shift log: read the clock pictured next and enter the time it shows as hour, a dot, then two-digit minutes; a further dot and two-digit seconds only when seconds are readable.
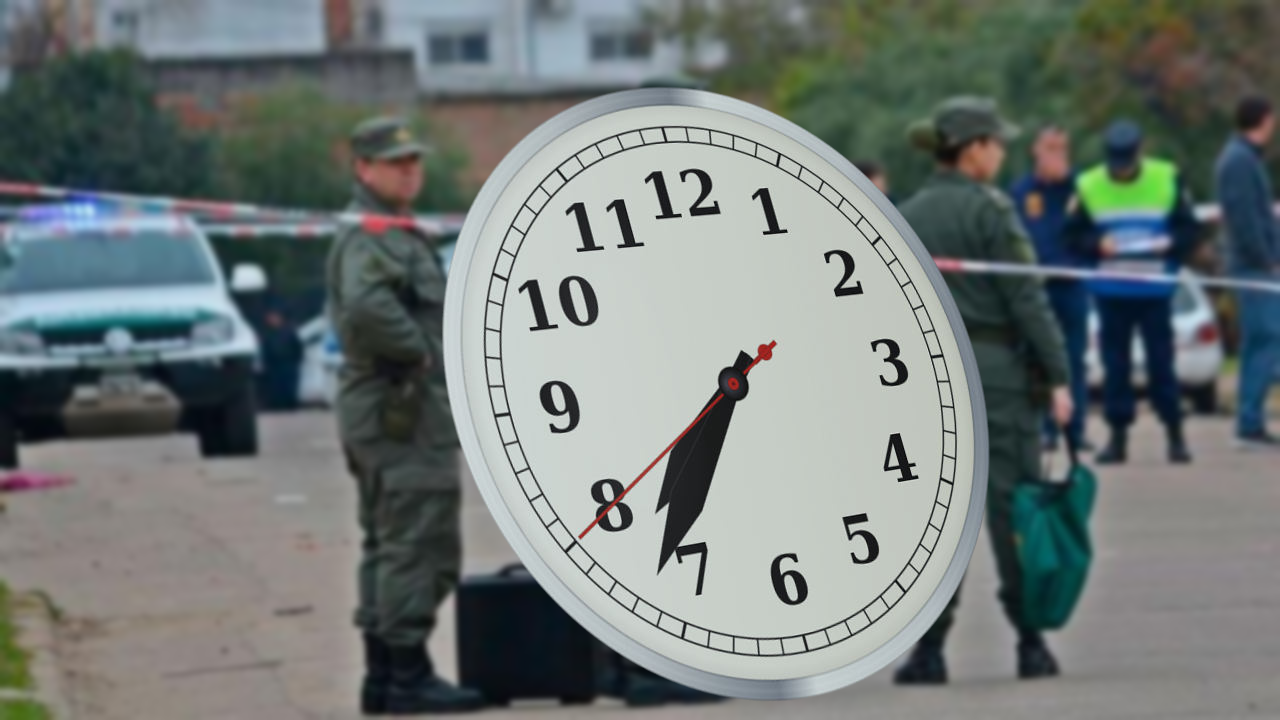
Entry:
7.36.40
